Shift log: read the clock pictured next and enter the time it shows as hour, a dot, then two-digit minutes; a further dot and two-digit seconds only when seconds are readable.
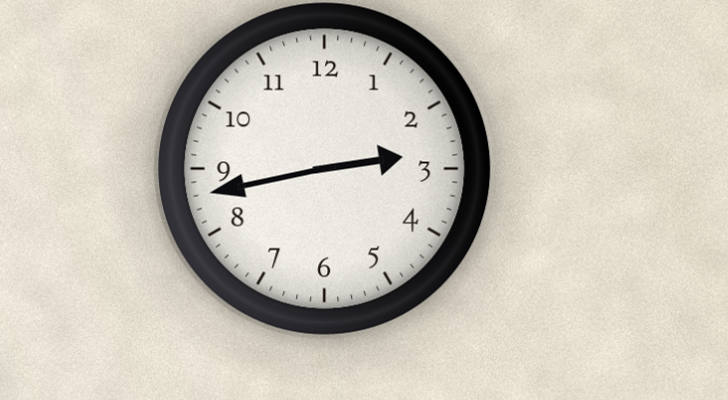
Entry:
2.43
